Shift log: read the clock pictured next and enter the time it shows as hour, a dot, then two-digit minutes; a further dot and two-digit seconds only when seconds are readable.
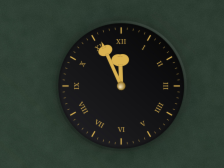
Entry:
11.56
